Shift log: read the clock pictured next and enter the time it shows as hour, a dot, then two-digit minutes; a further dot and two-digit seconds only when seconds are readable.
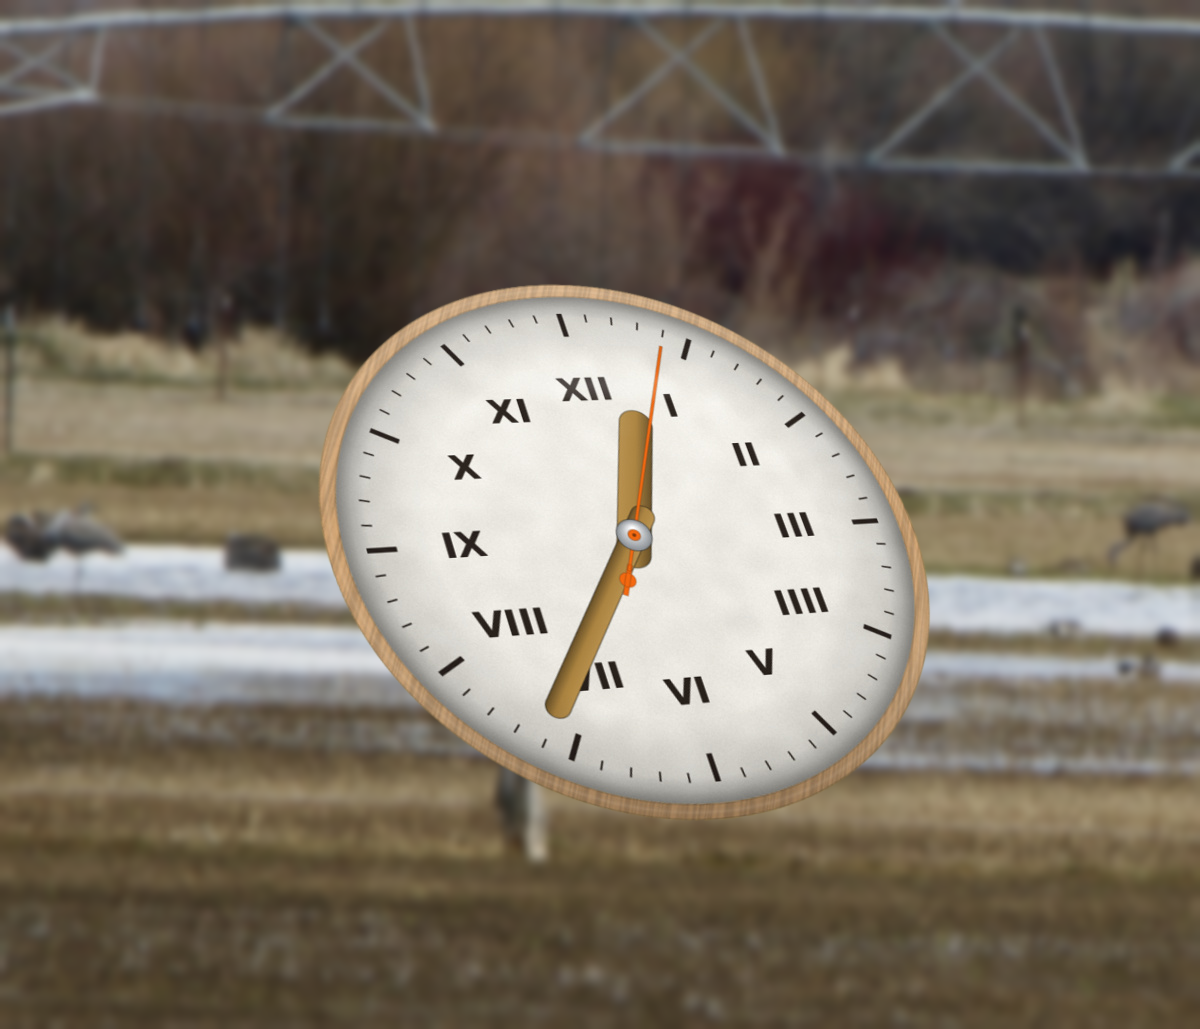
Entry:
12.36.04
